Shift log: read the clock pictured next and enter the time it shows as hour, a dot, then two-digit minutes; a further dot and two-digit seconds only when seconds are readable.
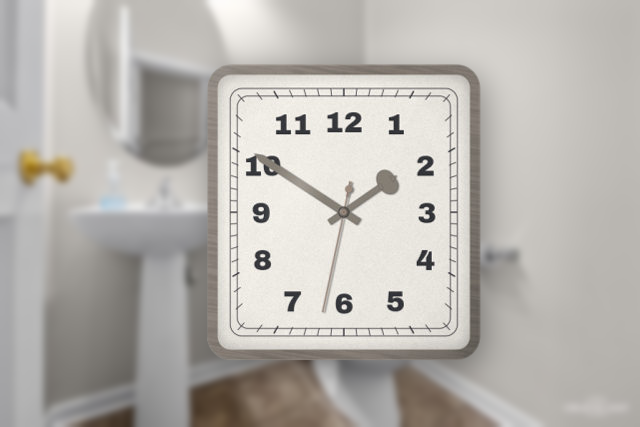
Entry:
1.50.32
